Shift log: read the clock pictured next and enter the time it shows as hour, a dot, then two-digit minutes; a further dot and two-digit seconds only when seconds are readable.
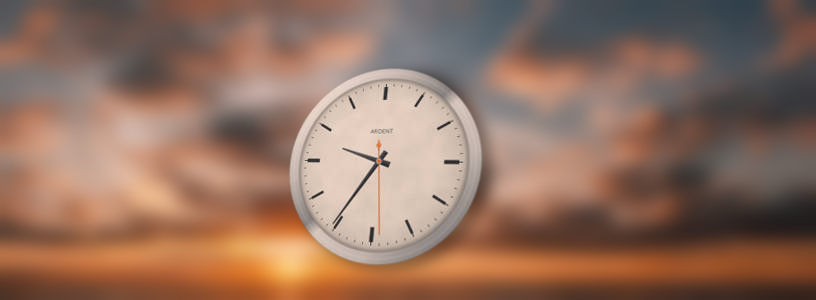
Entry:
9.35.29
